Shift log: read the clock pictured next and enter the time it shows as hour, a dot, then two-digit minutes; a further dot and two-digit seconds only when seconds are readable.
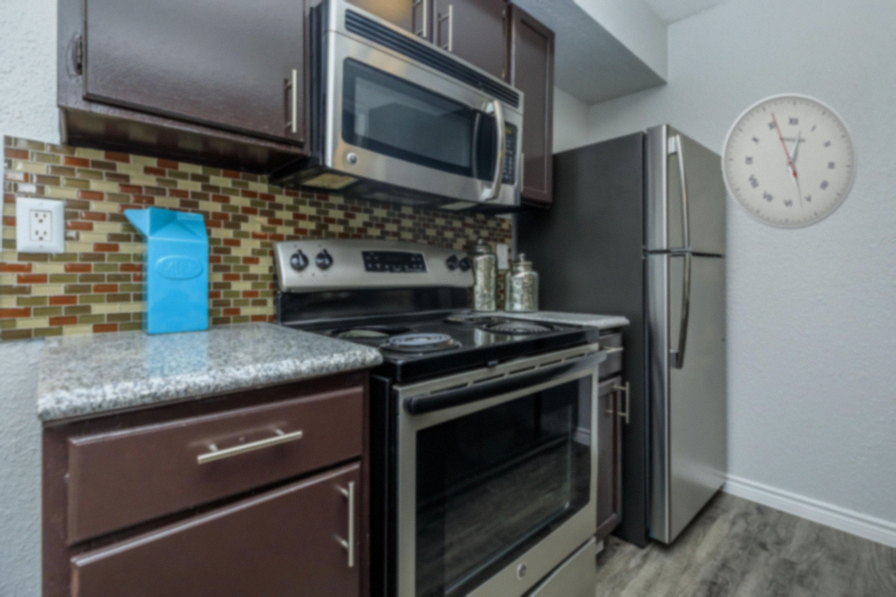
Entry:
12.26.56
